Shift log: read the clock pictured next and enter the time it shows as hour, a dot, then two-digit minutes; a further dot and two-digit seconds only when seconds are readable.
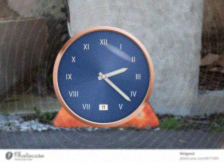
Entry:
2.22
